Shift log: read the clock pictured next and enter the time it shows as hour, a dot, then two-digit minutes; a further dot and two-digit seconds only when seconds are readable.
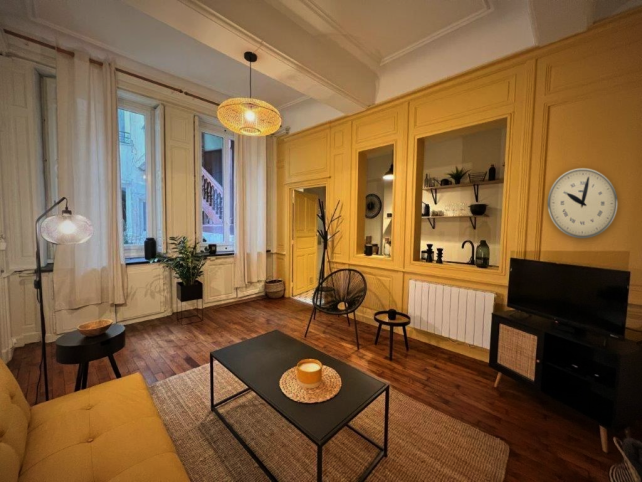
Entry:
10.02
